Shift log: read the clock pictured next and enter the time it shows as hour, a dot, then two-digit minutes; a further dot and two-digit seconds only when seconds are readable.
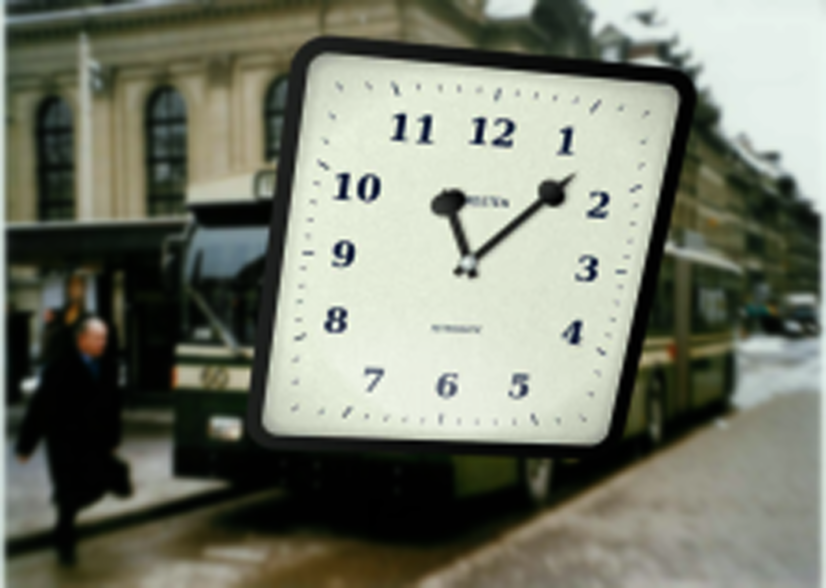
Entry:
11.07
